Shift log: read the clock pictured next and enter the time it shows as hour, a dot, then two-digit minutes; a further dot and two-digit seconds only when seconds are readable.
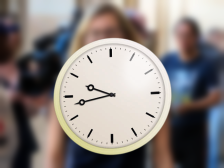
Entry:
9.43
